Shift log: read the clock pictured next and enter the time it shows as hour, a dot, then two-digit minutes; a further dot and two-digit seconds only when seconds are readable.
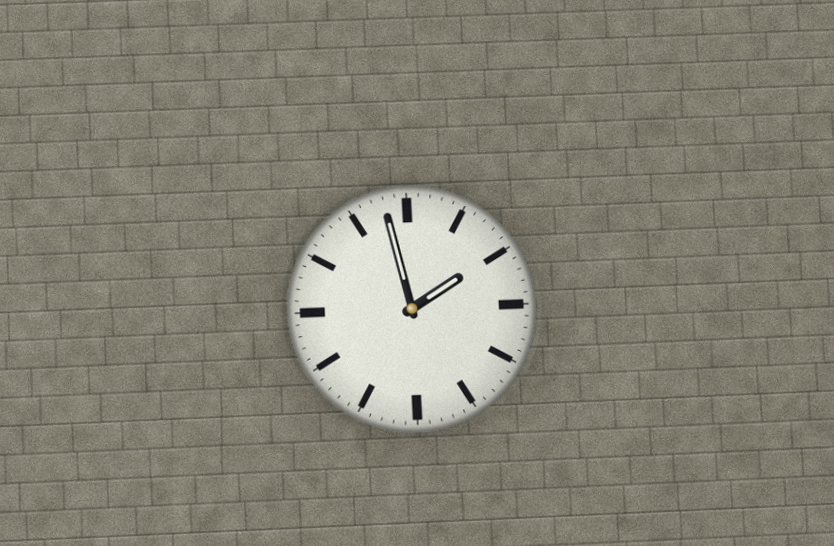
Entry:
1.58
